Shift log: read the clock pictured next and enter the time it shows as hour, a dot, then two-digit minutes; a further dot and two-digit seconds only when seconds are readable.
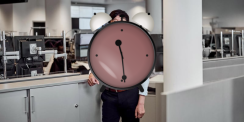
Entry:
11.29
